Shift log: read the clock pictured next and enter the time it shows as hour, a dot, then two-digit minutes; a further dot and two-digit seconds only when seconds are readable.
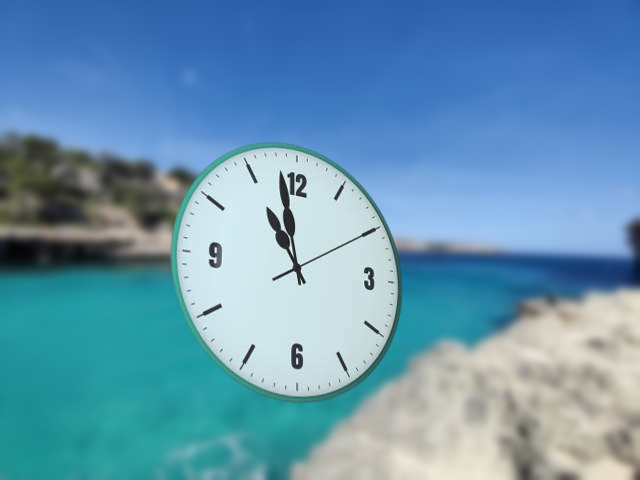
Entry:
10.58.10
